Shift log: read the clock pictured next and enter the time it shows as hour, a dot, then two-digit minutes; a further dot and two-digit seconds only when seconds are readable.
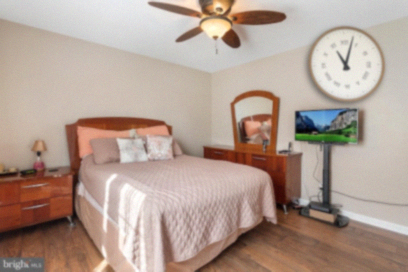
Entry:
11.03
